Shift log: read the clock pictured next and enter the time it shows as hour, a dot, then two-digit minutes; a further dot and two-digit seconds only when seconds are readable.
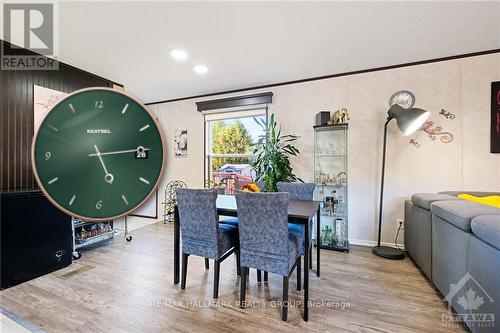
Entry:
5.14
